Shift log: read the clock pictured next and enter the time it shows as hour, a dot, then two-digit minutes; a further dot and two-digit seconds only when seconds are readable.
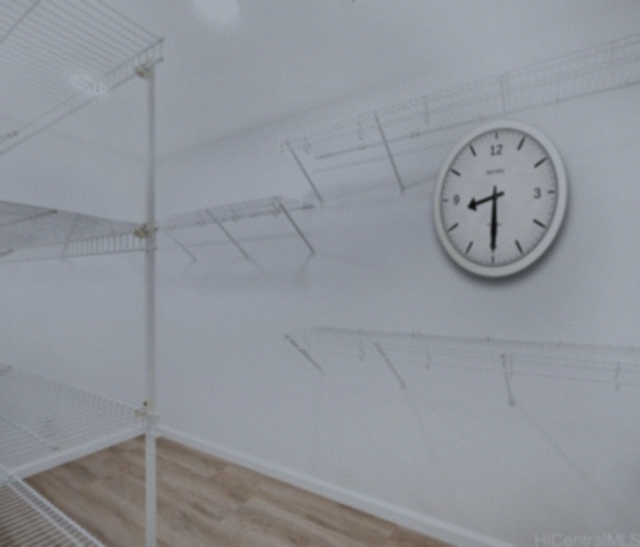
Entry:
8.30
